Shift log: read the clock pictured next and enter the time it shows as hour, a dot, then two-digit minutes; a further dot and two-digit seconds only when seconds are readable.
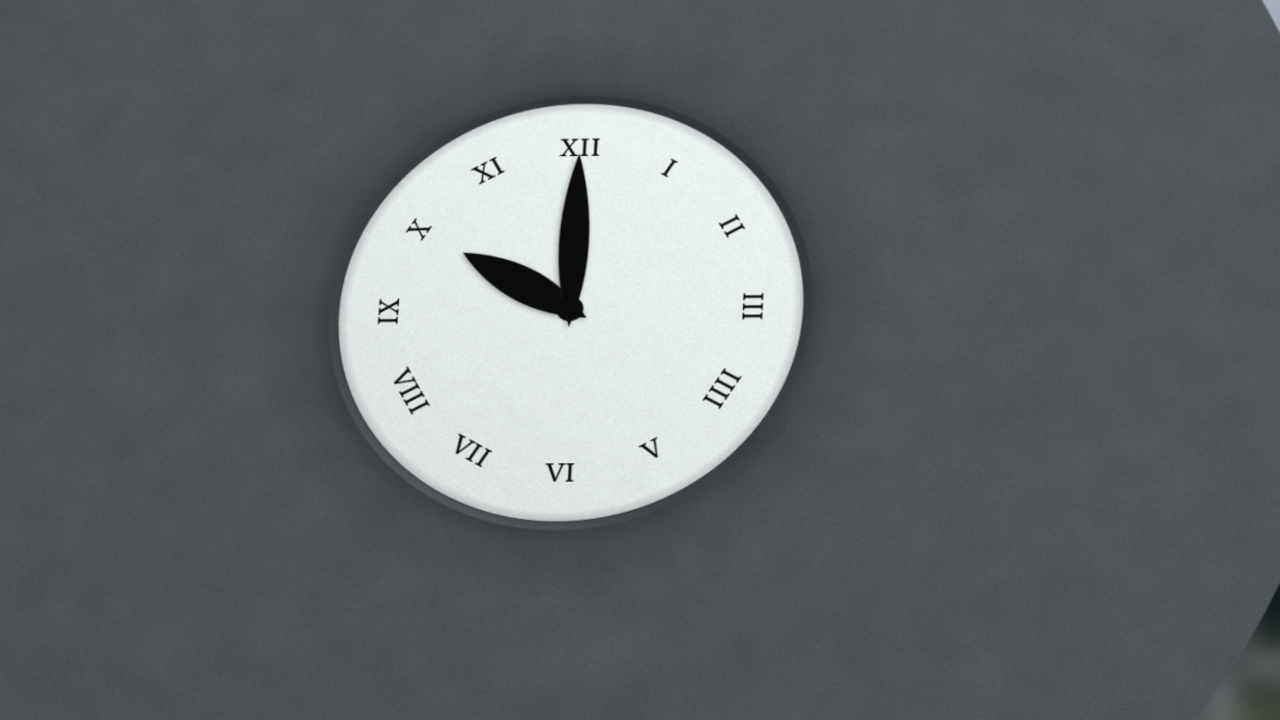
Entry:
10.00
